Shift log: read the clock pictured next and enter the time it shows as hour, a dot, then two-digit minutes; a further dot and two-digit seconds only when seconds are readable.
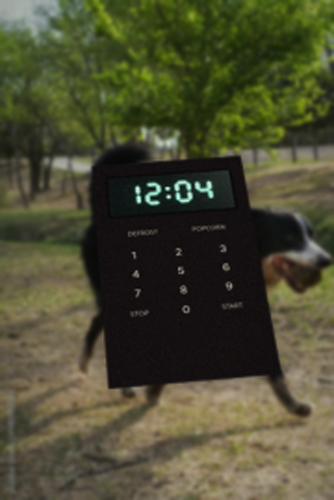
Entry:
12.04
